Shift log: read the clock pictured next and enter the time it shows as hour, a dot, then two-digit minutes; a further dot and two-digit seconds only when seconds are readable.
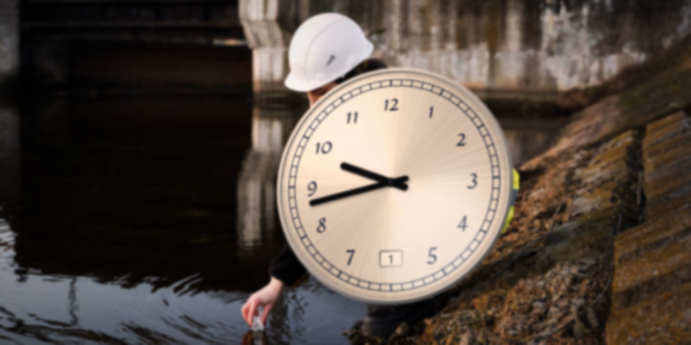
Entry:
9.43
